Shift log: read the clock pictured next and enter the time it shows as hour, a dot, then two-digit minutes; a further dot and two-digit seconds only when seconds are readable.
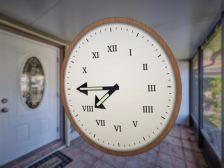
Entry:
7.45
